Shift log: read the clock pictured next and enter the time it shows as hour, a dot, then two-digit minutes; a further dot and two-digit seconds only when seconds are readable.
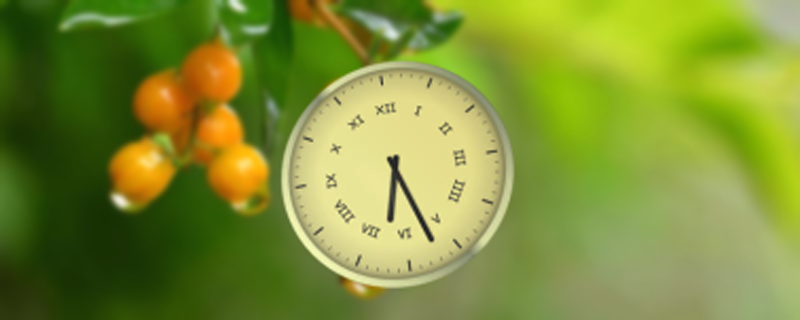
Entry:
6.27
